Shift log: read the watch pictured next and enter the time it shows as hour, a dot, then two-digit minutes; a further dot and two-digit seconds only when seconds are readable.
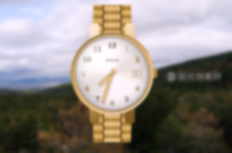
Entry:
7.33
